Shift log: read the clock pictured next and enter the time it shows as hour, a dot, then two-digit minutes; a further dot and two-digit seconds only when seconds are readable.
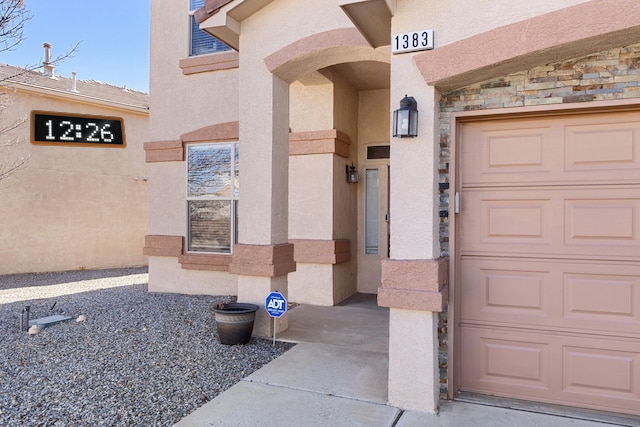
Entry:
12.26
